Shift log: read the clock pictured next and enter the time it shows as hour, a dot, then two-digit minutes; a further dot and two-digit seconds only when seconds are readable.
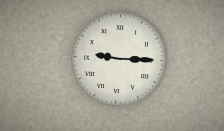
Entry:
9.15
